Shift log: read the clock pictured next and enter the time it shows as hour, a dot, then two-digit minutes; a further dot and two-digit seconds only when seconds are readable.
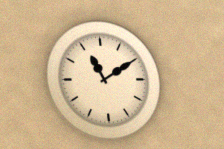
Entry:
11.10
